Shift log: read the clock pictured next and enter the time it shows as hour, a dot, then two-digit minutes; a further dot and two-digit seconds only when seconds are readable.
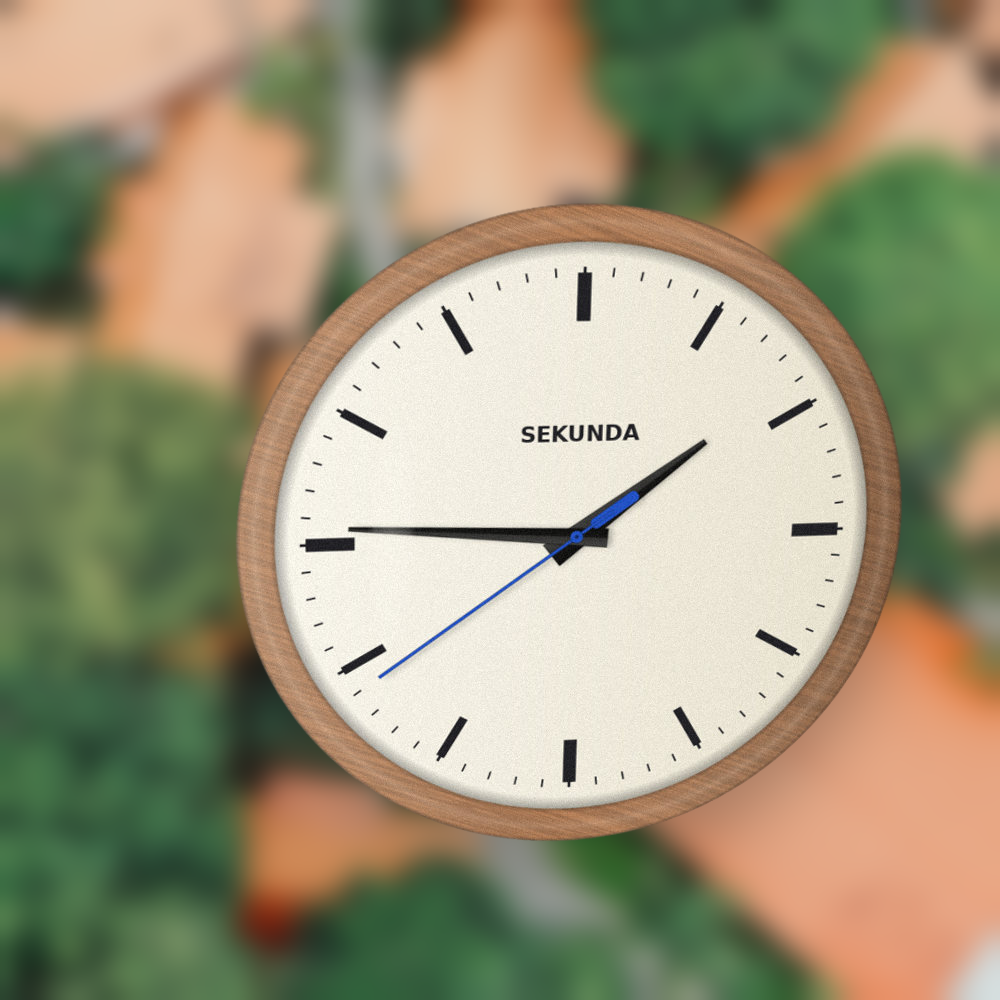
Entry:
1.45.39
